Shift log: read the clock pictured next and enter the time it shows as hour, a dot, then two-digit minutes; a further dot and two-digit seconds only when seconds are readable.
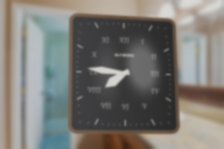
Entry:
7.46
